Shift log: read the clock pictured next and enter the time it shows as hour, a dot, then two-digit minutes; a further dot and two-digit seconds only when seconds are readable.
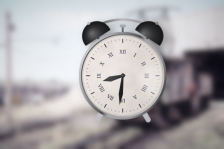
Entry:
8.31
